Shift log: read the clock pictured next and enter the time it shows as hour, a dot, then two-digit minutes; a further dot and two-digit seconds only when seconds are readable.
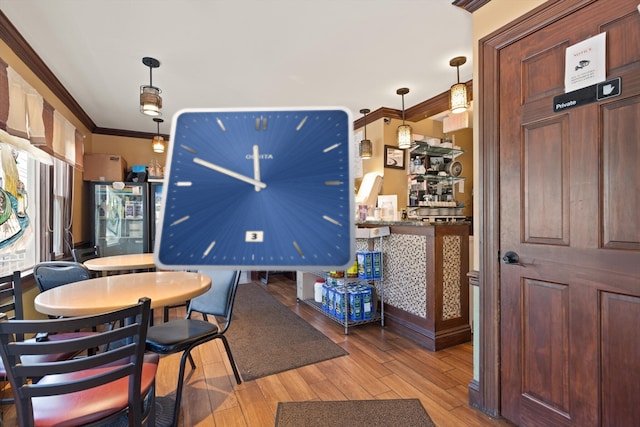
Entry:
11.49
